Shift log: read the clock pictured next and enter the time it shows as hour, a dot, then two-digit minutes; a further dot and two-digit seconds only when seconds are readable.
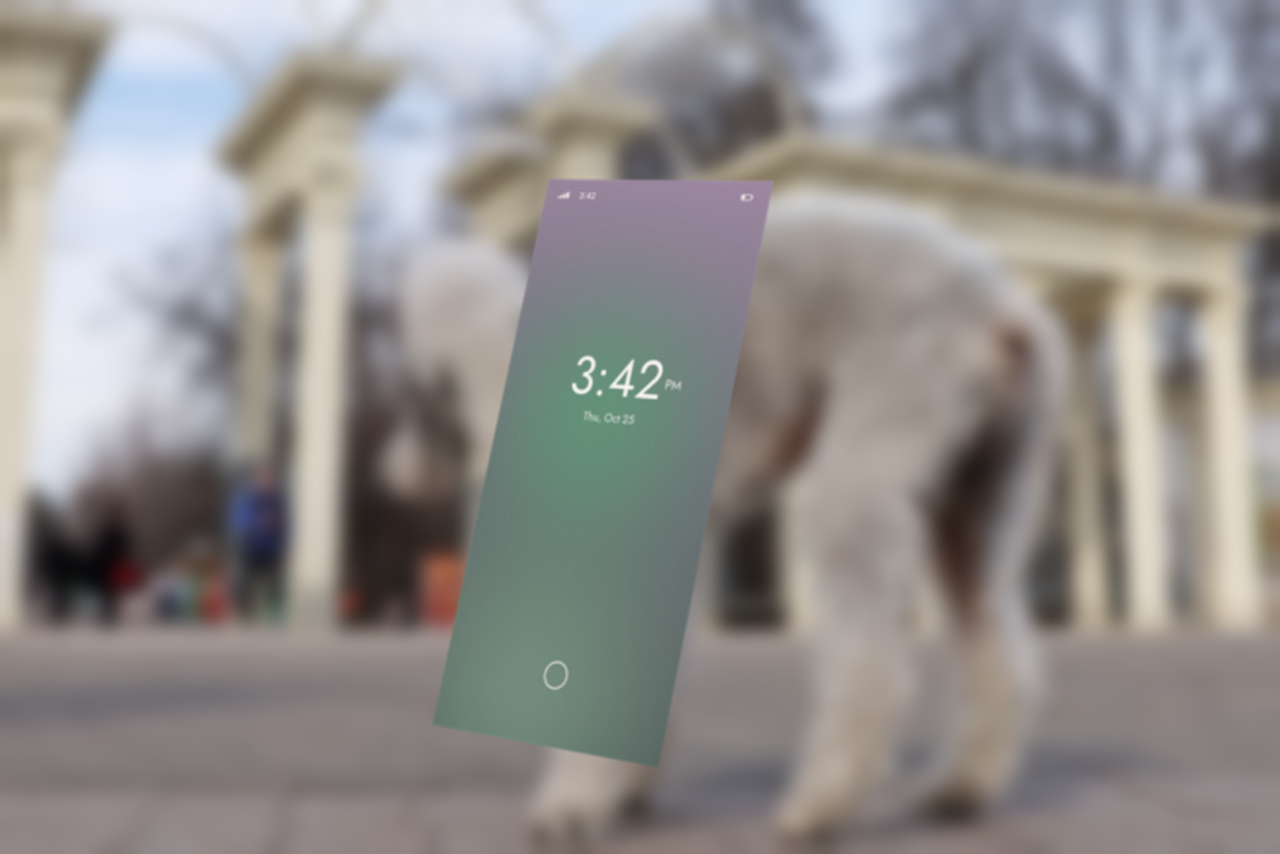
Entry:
3.42
